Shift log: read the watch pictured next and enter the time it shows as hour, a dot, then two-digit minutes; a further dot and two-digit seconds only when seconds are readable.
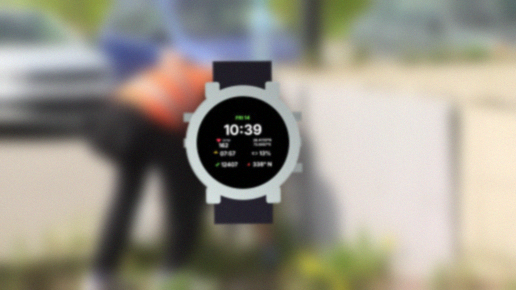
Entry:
10.39
